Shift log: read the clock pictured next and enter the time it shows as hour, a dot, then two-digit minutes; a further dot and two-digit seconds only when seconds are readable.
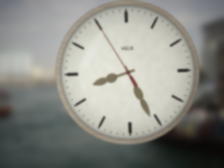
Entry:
8.25.55
